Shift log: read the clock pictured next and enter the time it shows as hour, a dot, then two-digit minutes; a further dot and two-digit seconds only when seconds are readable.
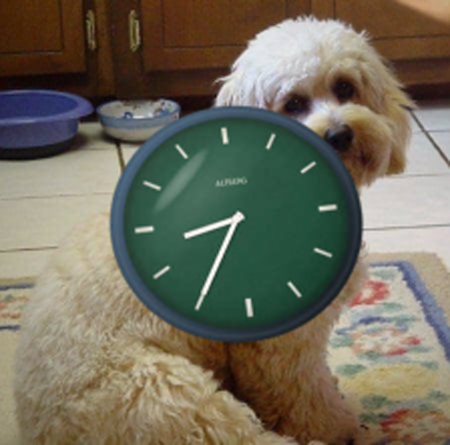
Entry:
8.35
